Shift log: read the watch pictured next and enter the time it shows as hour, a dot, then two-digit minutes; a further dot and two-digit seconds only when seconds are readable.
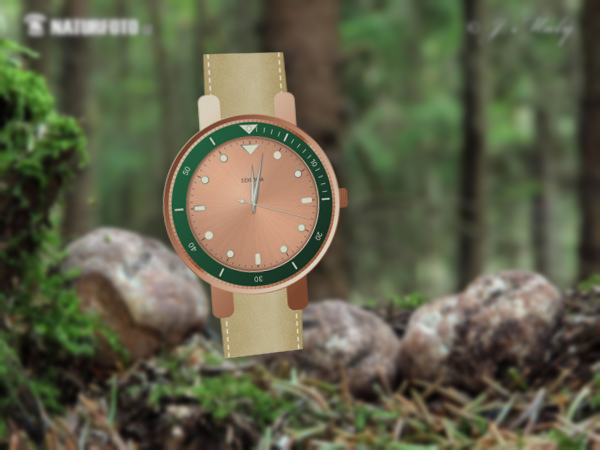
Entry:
12.02.18
